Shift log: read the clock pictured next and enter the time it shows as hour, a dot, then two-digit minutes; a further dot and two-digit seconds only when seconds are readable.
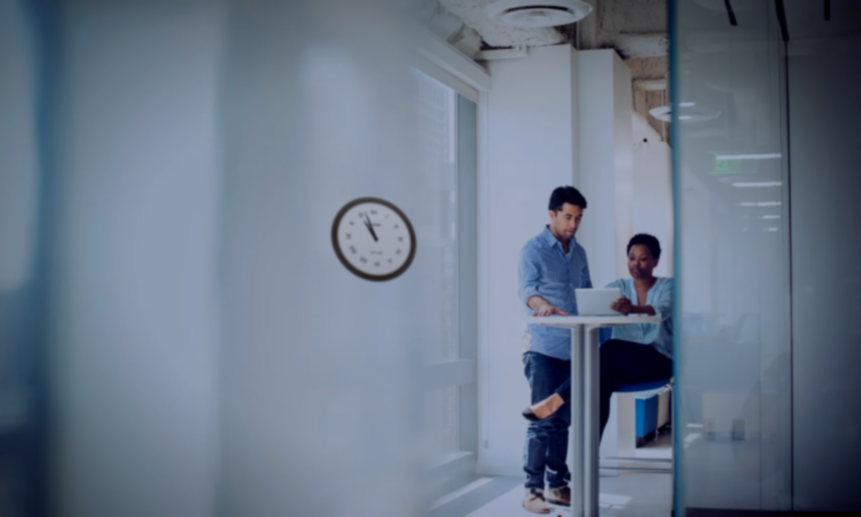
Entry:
10.57
